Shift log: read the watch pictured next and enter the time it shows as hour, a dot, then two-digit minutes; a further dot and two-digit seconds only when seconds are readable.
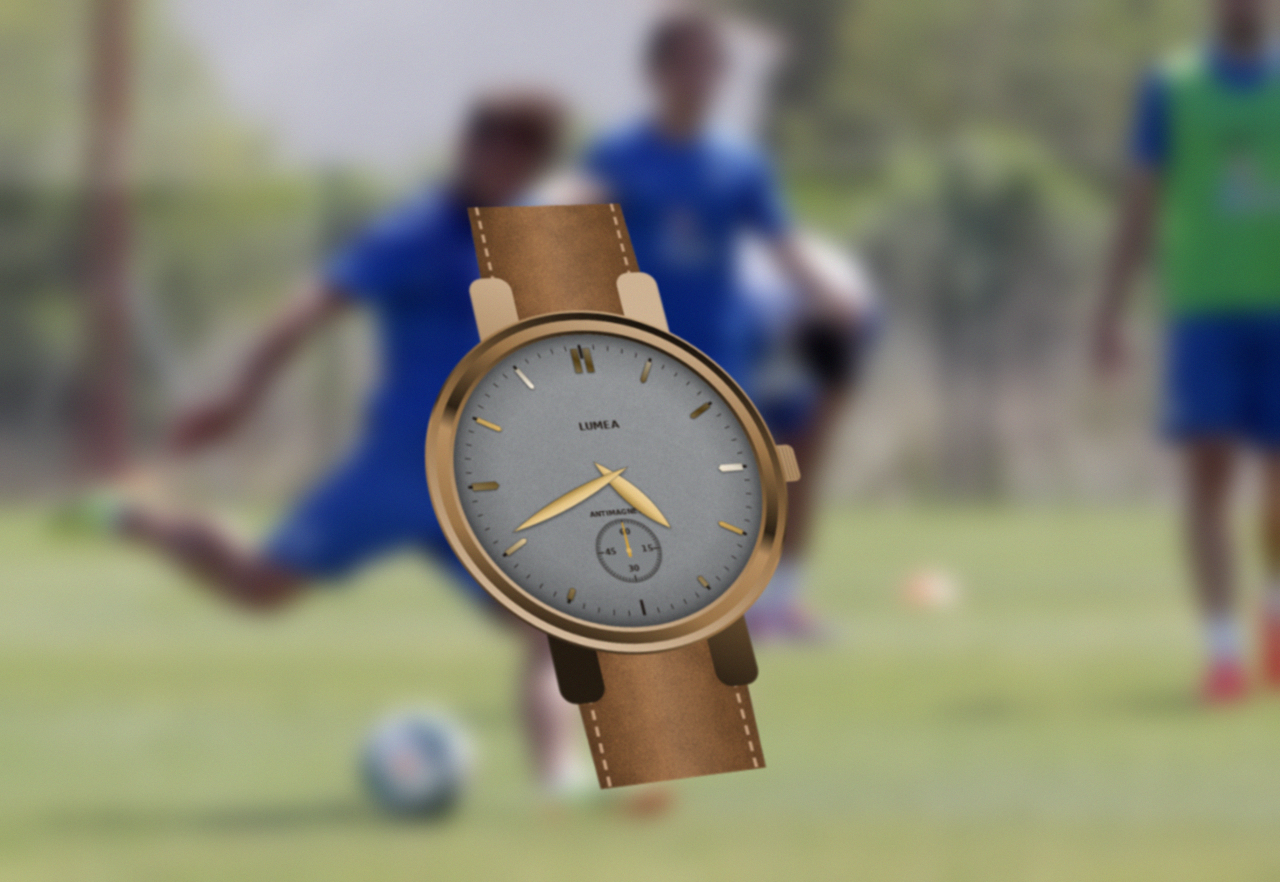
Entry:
4.41
